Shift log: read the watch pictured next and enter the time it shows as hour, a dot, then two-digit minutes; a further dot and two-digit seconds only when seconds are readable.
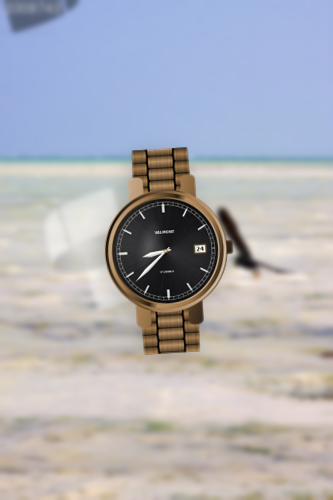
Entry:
8.38
